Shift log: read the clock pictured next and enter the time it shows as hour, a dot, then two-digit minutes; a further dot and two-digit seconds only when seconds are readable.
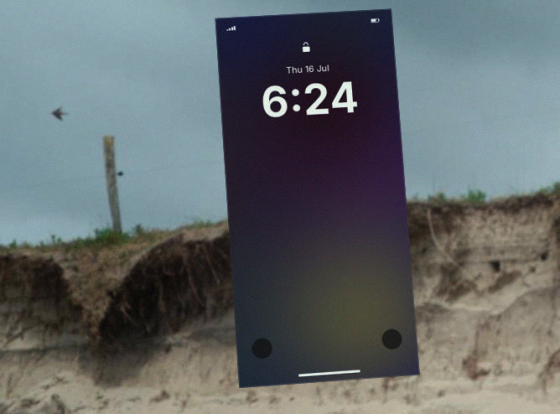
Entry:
6.24
